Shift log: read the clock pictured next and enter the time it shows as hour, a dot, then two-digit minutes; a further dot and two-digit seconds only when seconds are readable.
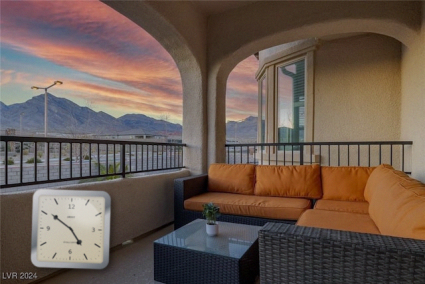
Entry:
4.51
